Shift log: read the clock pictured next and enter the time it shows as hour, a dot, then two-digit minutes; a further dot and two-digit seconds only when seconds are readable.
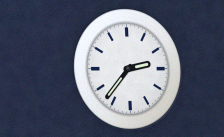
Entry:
2.37
